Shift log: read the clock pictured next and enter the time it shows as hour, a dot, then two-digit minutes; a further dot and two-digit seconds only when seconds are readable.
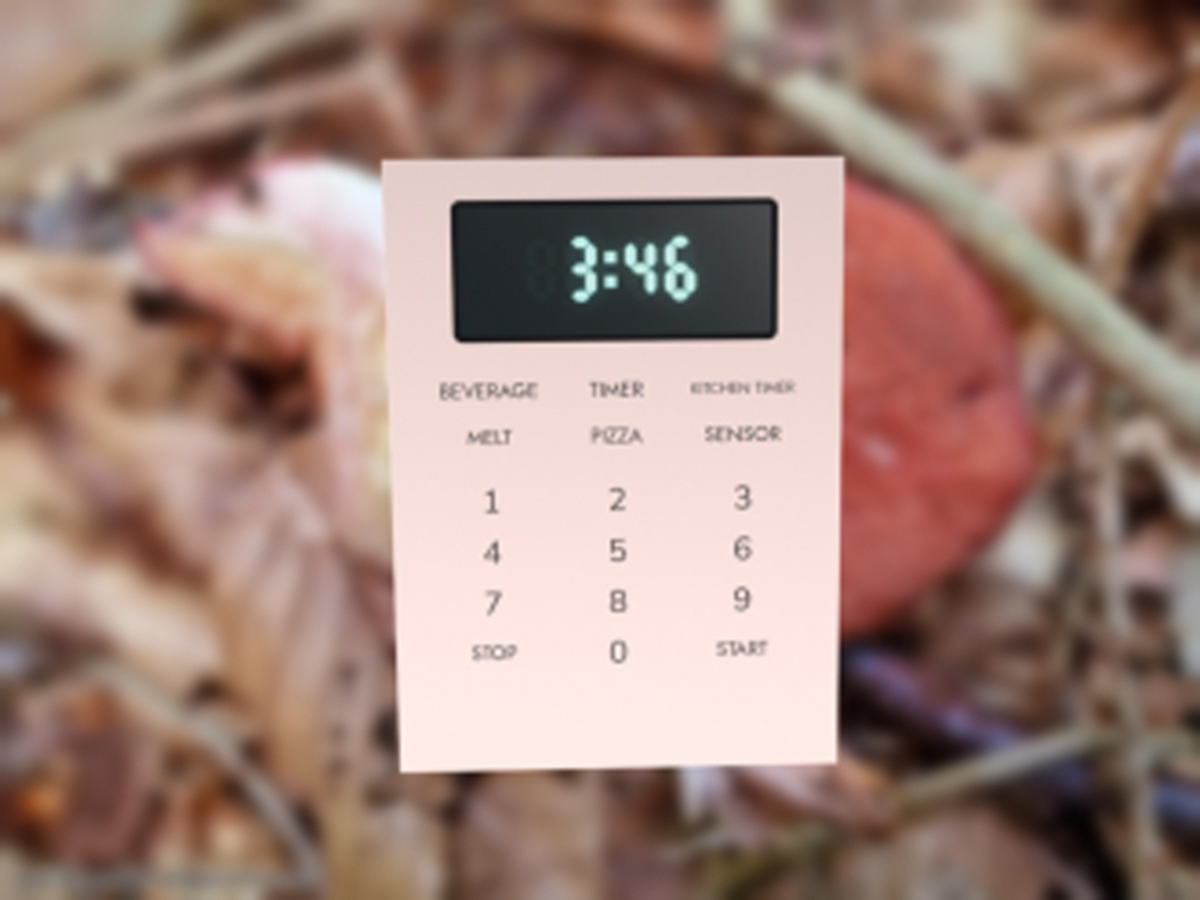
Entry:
3.46
